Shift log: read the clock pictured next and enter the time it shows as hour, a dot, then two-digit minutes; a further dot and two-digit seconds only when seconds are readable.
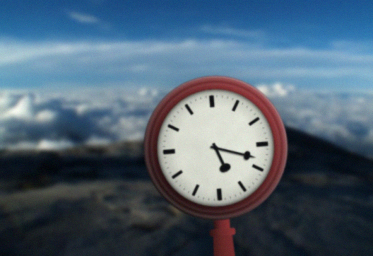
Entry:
5.18
